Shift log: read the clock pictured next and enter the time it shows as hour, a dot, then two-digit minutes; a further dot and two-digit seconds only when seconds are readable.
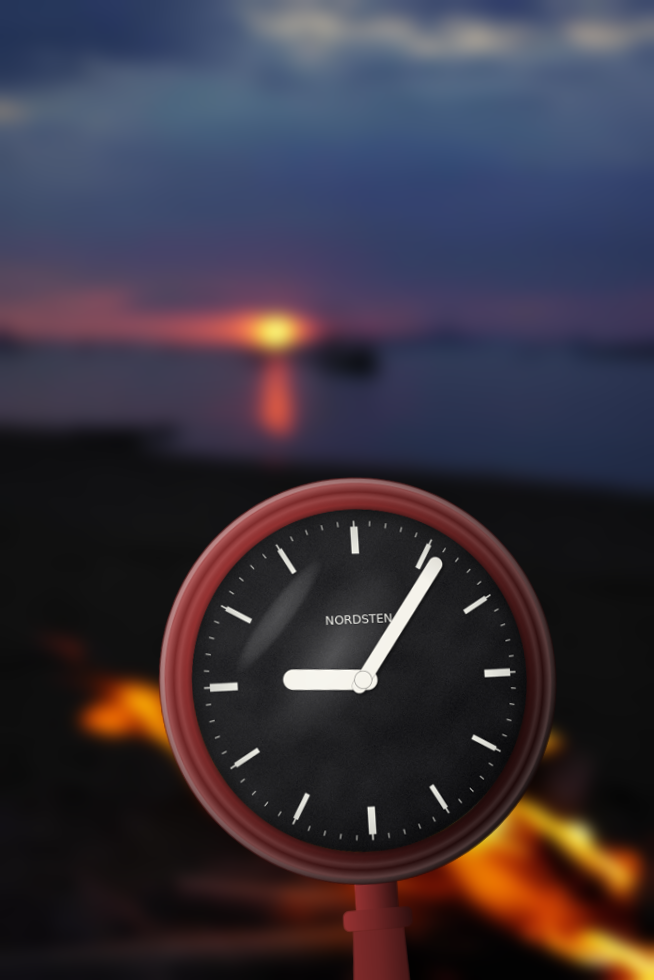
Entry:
9.06
